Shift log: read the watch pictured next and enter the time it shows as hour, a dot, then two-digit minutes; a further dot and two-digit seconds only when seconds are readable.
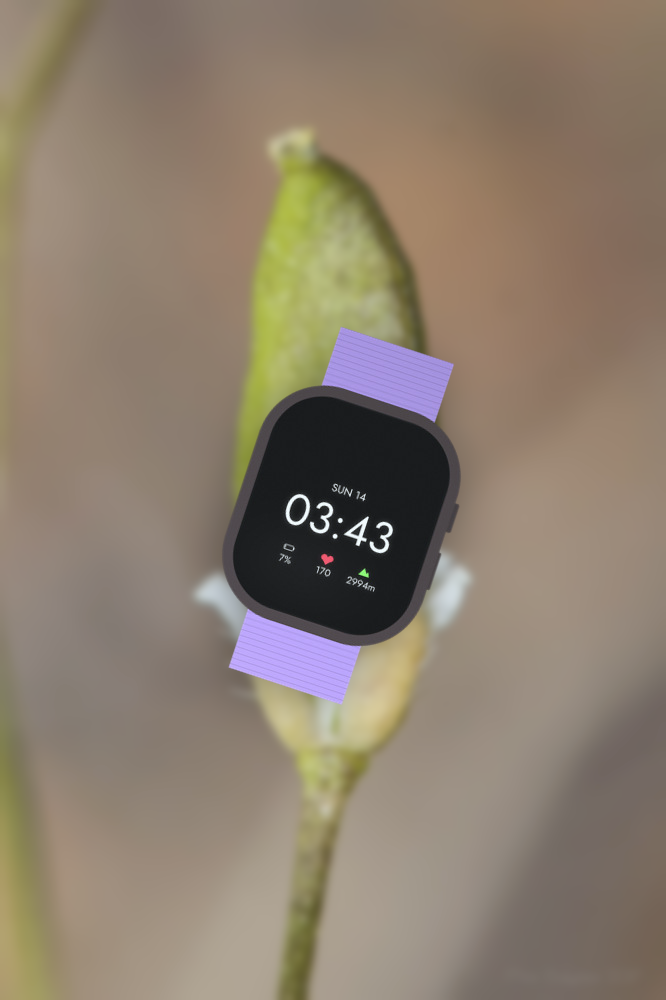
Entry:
3.43
